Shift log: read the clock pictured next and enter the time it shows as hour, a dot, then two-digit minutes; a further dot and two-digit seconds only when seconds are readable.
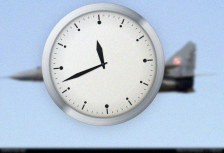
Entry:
11.42
